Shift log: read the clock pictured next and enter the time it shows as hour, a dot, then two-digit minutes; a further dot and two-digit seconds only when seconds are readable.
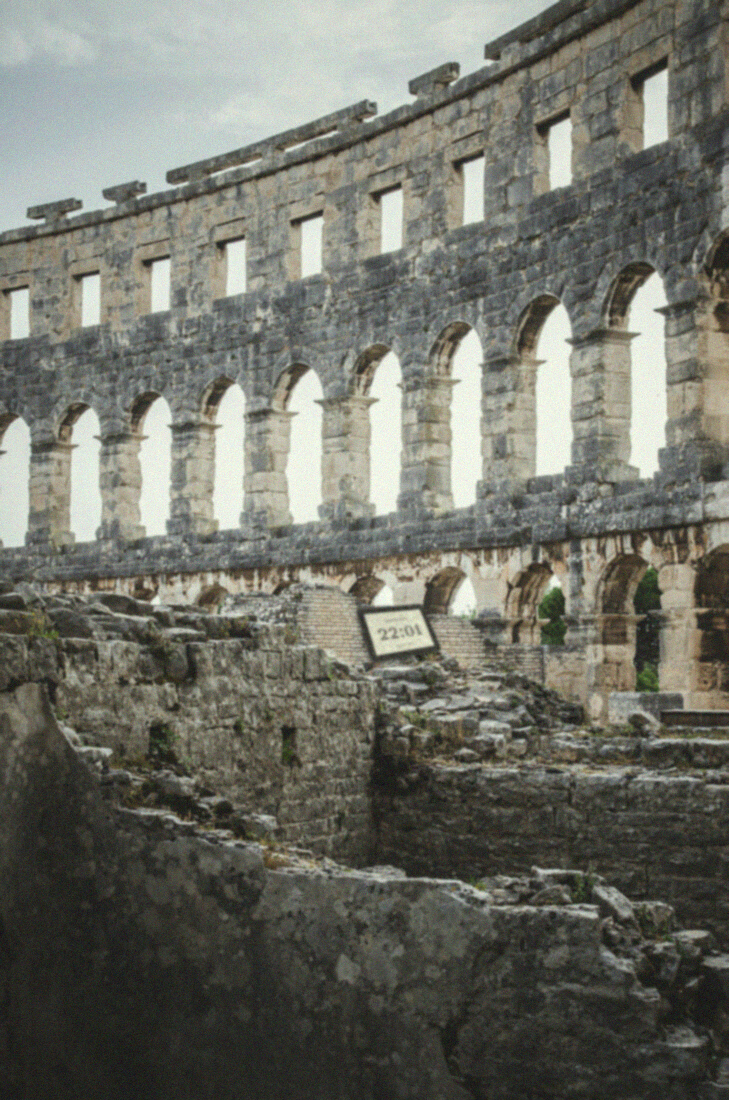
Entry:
22.01
